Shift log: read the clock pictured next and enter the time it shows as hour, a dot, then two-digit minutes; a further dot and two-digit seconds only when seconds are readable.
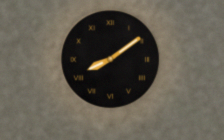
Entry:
8.09
